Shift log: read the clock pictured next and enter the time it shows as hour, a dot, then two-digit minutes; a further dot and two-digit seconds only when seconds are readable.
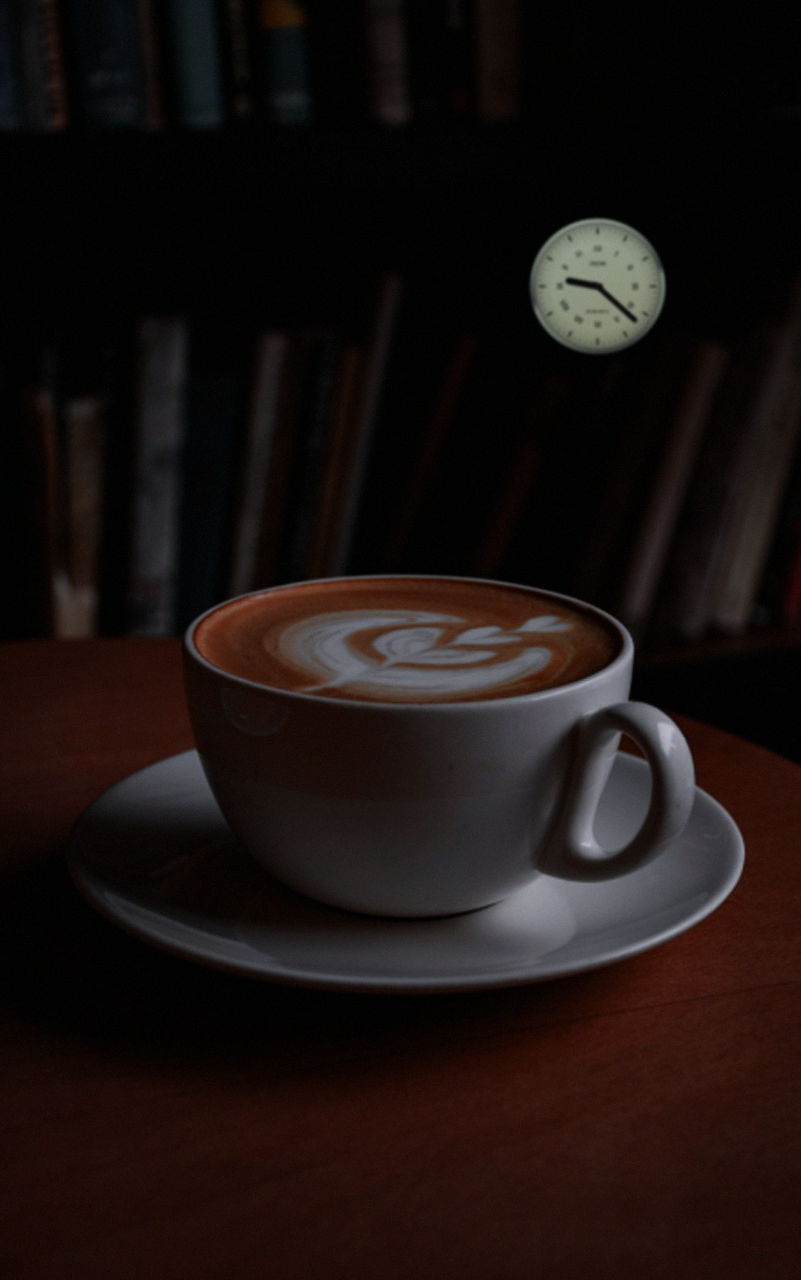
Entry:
9.22
